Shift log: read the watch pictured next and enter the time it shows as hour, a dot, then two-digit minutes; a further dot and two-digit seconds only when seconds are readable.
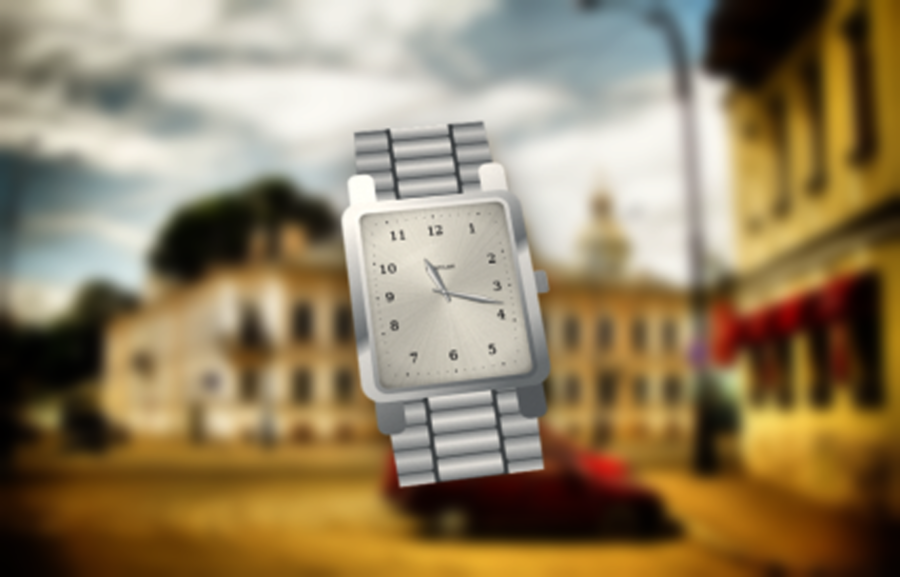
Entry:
11.18
